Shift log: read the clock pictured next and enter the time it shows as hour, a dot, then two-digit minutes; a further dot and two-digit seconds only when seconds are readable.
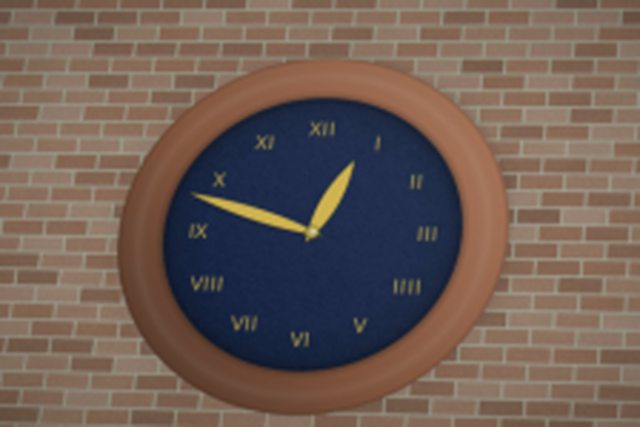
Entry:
12.48
